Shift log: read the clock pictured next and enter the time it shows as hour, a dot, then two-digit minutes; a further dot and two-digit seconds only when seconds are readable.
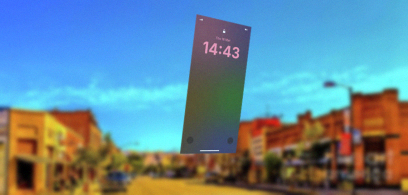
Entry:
14.43
